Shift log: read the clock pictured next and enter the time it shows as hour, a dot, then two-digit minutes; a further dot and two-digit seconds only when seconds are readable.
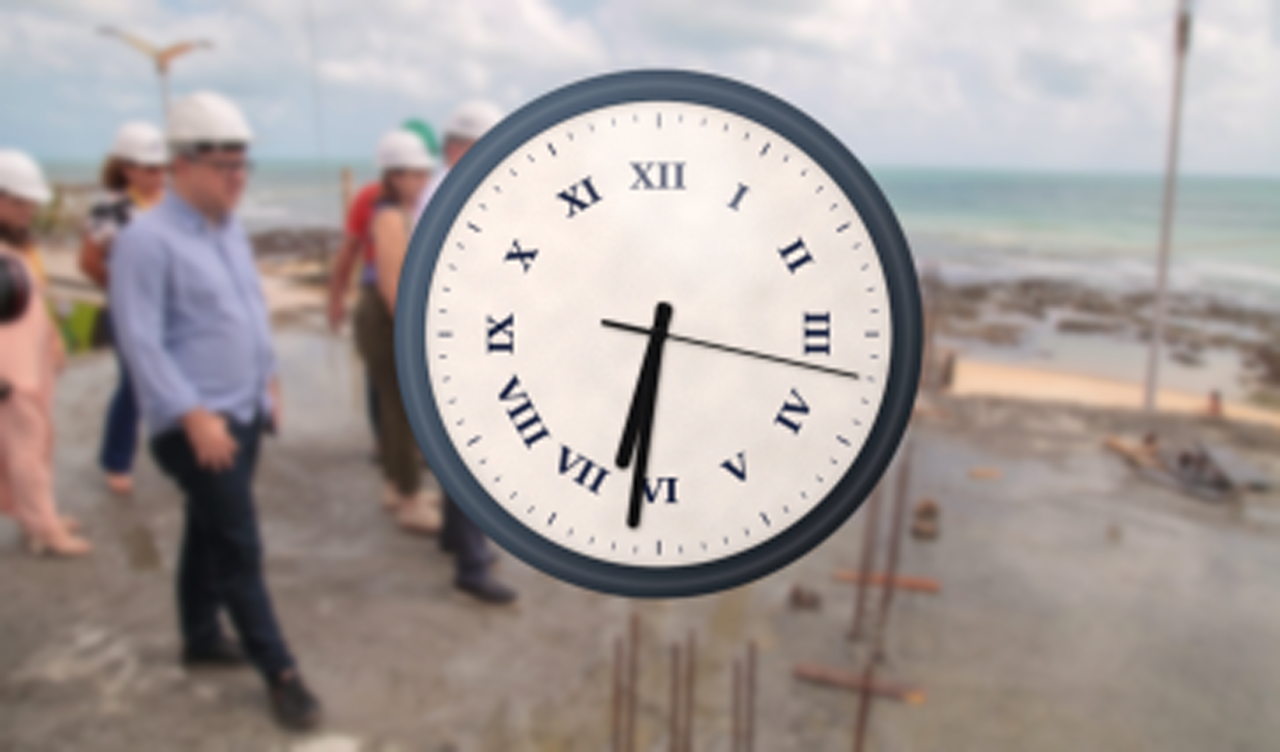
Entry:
6.31.17
